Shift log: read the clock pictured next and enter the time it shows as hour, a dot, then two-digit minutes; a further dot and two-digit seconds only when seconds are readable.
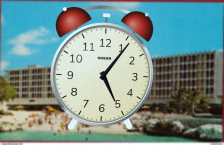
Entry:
5.06
